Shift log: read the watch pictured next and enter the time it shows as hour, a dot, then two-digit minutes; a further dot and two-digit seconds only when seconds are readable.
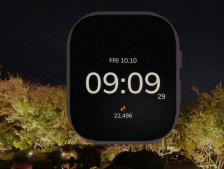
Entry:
9.09.29
